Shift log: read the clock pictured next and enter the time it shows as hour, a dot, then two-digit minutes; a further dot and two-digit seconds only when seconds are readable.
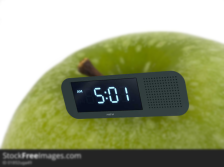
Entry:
5.01
